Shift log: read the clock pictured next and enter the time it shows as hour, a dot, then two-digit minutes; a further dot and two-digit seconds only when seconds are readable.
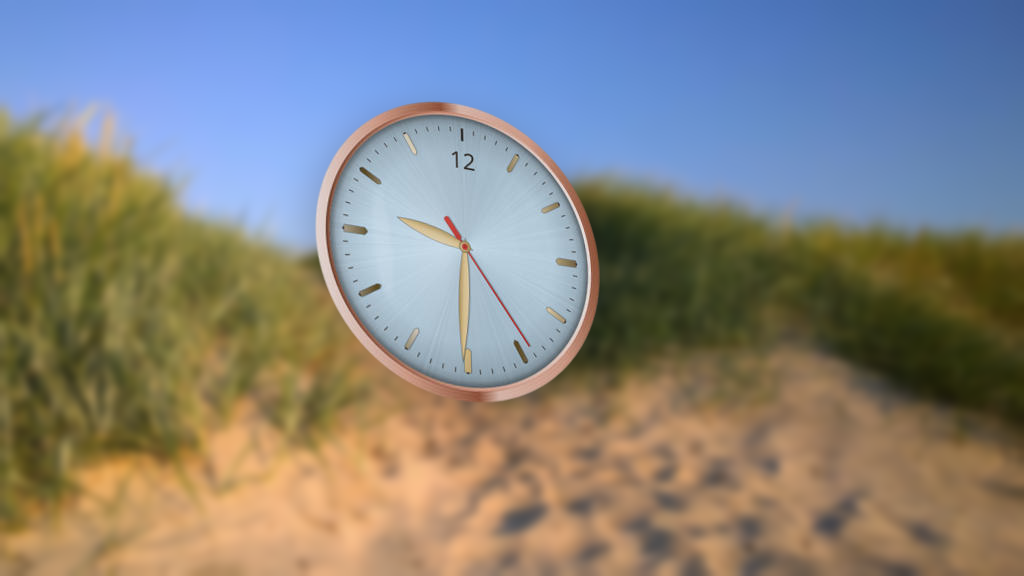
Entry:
9.30.24
